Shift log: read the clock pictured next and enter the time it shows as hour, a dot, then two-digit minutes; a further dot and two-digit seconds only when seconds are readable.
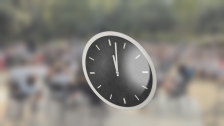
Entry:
12.02
